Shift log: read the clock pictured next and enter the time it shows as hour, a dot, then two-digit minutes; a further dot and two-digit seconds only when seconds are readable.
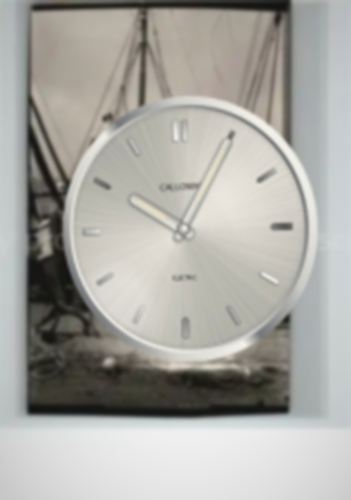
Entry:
10.05
